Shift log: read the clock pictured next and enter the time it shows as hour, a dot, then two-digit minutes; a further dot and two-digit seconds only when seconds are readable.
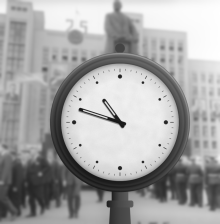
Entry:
10.48
